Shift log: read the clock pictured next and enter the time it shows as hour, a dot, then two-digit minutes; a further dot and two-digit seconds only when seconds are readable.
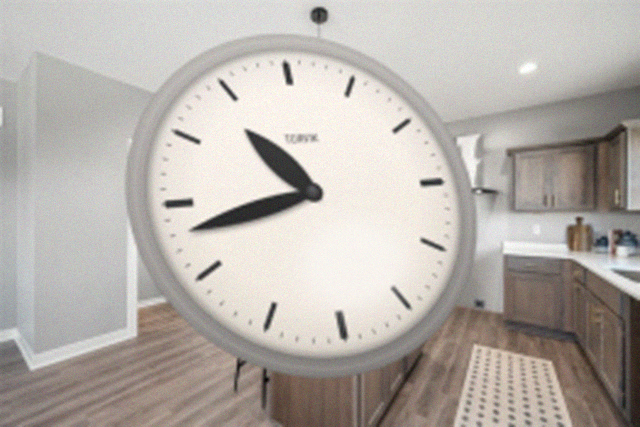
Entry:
10.43
